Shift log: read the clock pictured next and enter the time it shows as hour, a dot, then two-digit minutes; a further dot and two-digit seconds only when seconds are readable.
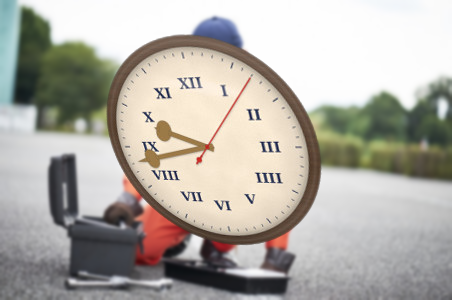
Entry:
9.43.07
